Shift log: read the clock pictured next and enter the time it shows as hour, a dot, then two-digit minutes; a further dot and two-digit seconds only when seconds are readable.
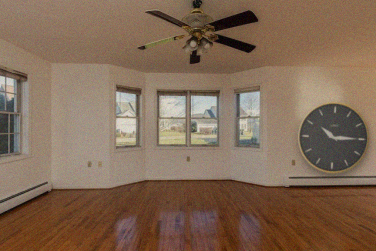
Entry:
10.15
